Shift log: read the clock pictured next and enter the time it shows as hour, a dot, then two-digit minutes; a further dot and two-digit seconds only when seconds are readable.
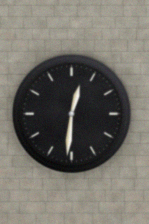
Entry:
12.31
